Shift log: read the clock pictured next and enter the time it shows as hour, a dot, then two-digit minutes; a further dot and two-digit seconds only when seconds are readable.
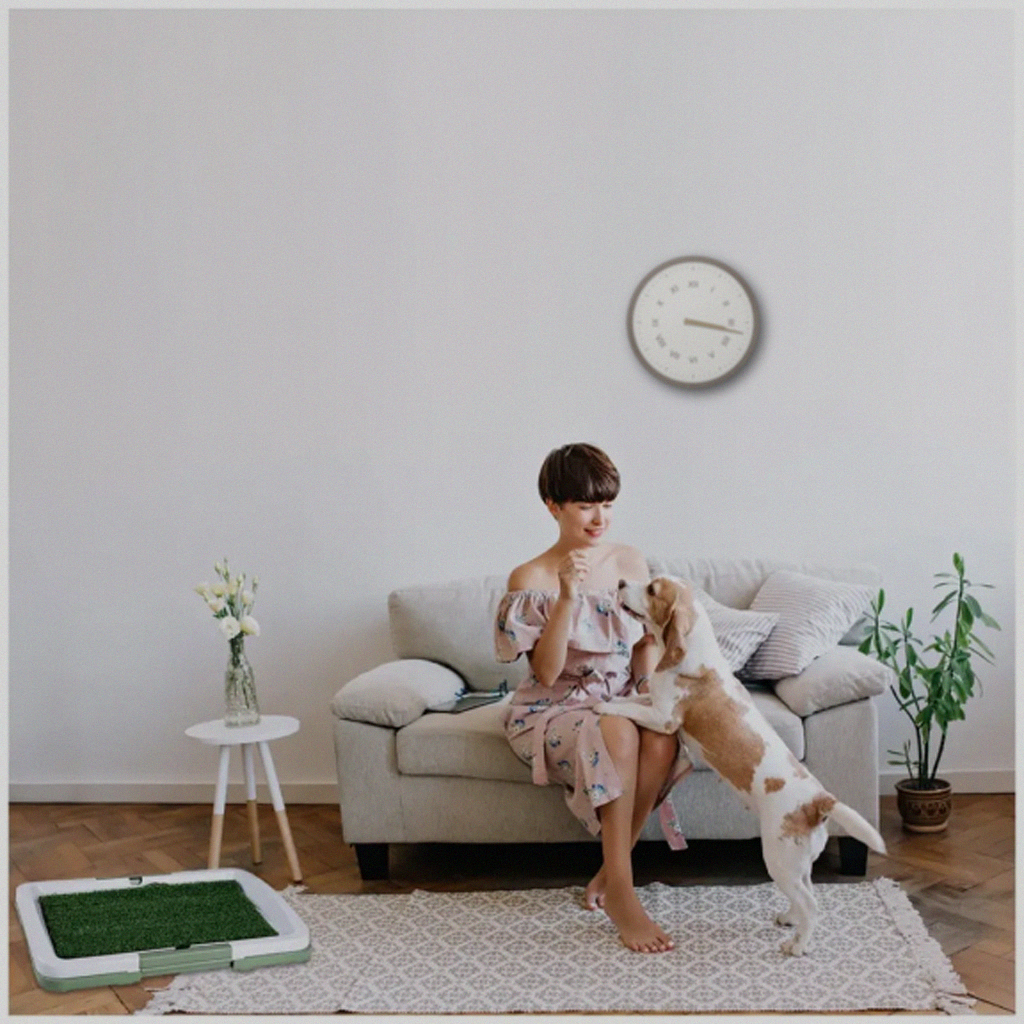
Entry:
3.17
